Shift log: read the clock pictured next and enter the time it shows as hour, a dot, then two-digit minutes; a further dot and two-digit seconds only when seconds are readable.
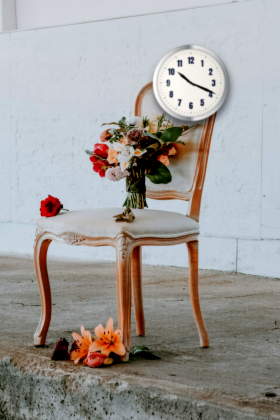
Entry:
10.19
